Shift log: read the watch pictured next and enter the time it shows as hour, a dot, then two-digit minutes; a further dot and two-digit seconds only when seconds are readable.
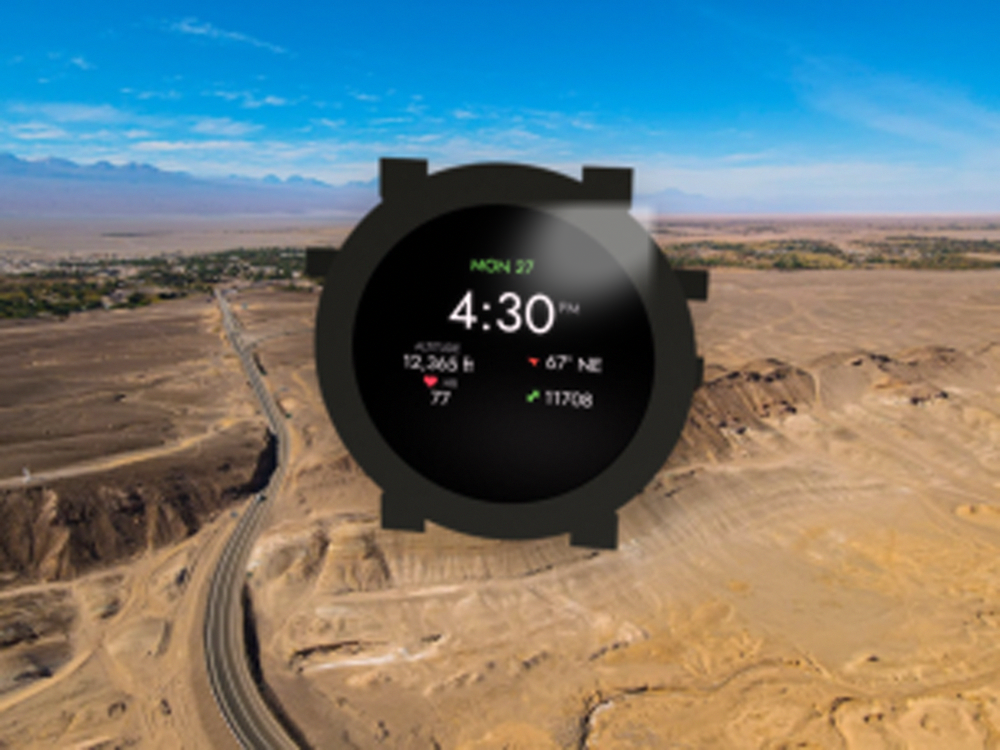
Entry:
4.30
